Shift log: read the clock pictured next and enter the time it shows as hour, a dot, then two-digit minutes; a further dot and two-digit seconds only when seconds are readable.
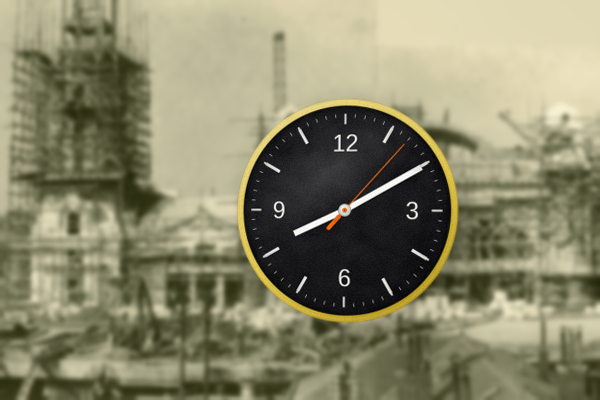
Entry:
8.10.07
